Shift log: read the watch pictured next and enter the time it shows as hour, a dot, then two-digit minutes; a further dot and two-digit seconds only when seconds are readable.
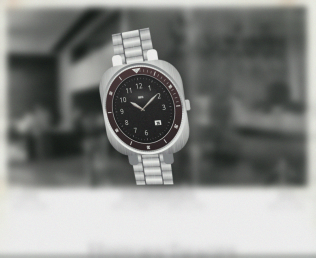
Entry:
10.09
